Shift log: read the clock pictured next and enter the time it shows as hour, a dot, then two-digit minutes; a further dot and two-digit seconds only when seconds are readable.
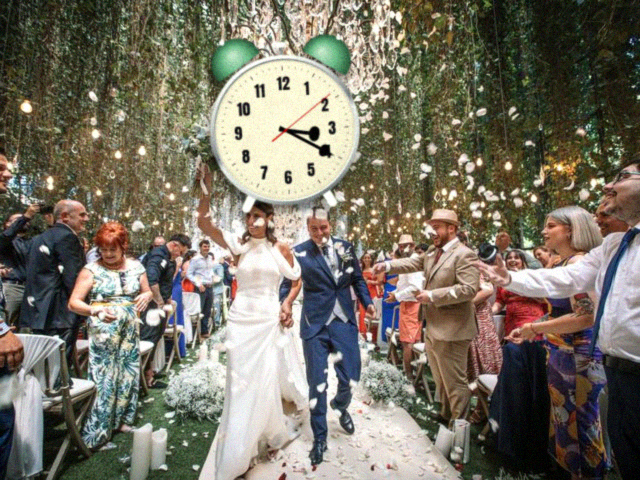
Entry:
3.20.09
